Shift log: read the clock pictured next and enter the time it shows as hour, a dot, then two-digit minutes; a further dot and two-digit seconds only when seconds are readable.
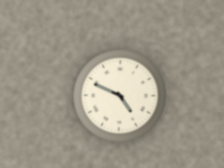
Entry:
4.49
